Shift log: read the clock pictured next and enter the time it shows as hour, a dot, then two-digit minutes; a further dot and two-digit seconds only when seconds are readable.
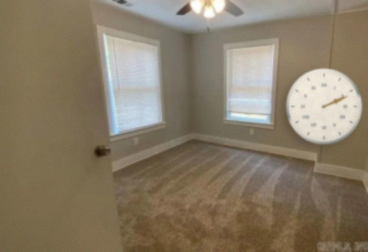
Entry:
2.11
